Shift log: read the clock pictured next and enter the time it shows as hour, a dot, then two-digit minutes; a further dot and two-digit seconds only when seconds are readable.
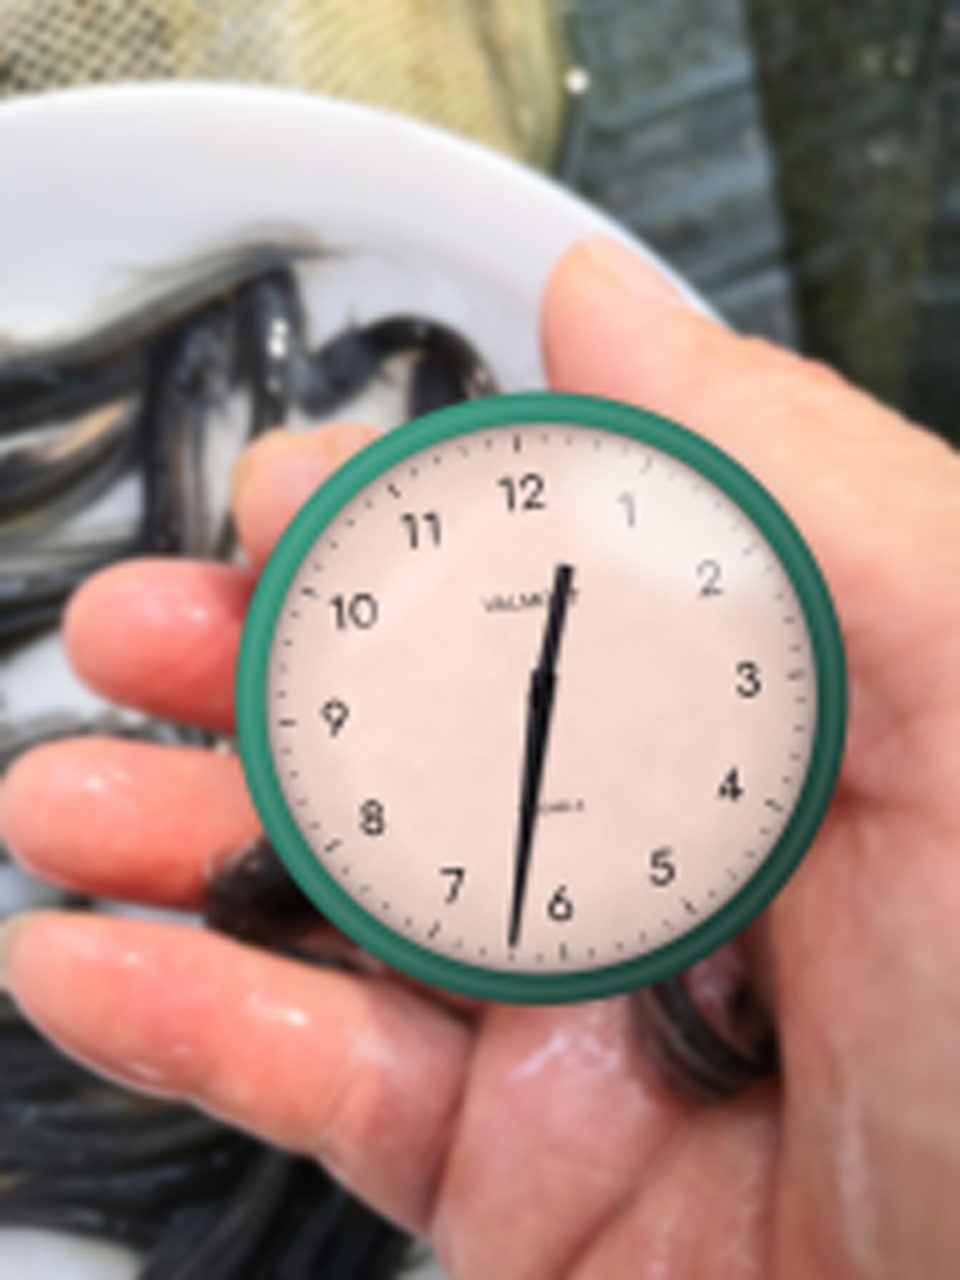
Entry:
12.32
